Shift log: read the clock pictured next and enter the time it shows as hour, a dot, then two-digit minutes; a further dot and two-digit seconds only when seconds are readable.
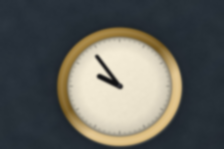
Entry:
9.54
